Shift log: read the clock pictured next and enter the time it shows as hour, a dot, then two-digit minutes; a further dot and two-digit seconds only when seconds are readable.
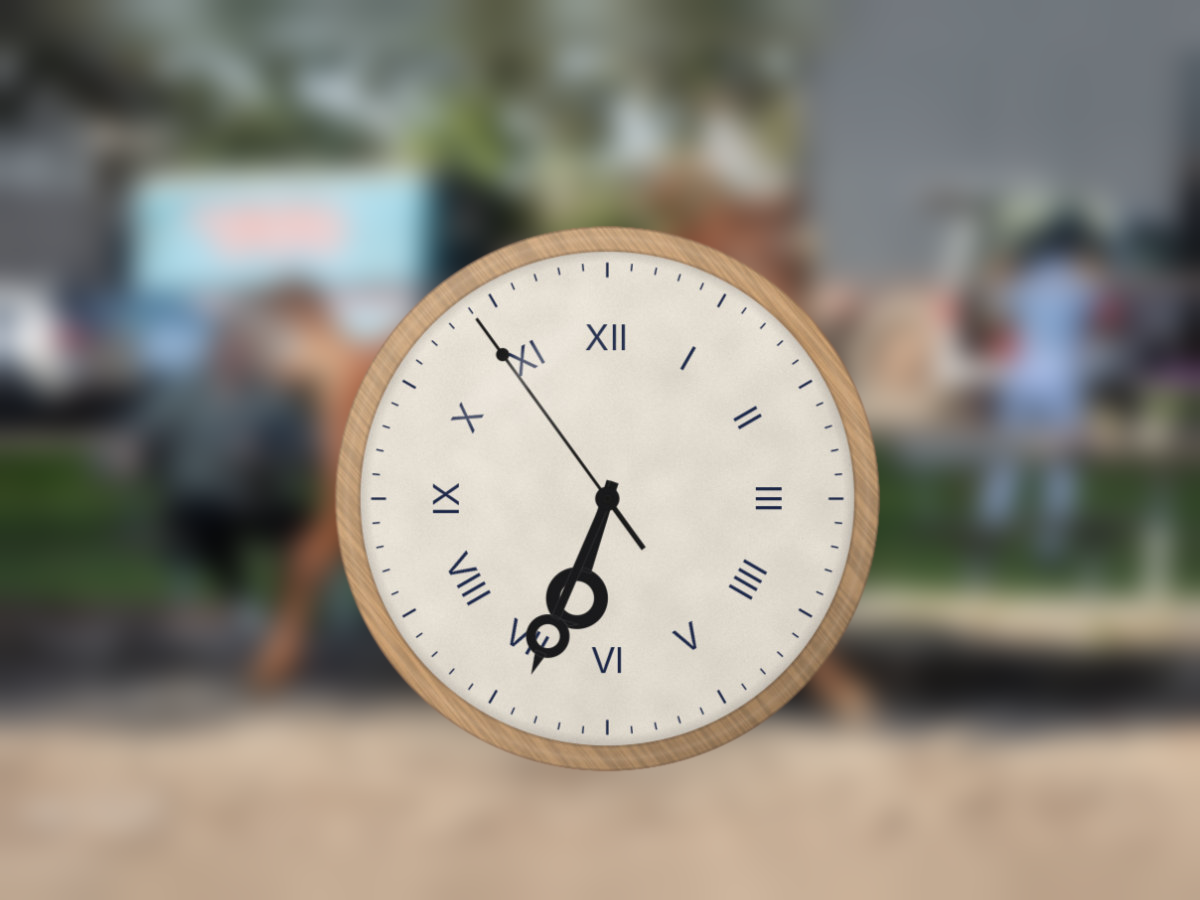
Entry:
6.33.54
